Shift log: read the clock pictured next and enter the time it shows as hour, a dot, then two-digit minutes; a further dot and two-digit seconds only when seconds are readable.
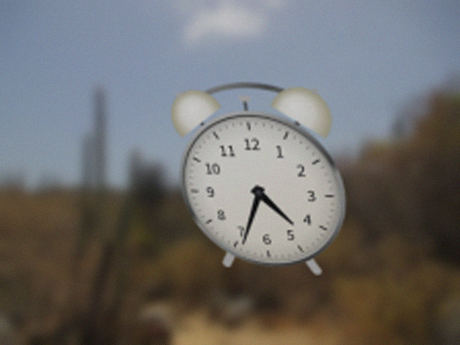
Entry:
4.34
